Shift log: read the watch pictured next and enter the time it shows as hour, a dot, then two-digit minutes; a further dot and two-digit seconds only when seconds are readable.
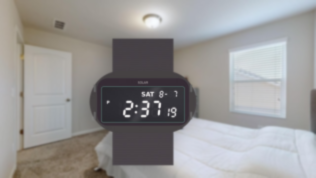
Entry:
2.37.19
